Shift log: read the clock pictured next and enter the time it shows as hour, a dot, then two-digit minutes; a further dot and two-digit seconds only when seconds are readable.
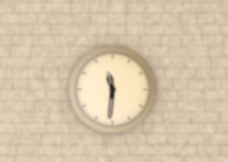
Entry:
11.31
